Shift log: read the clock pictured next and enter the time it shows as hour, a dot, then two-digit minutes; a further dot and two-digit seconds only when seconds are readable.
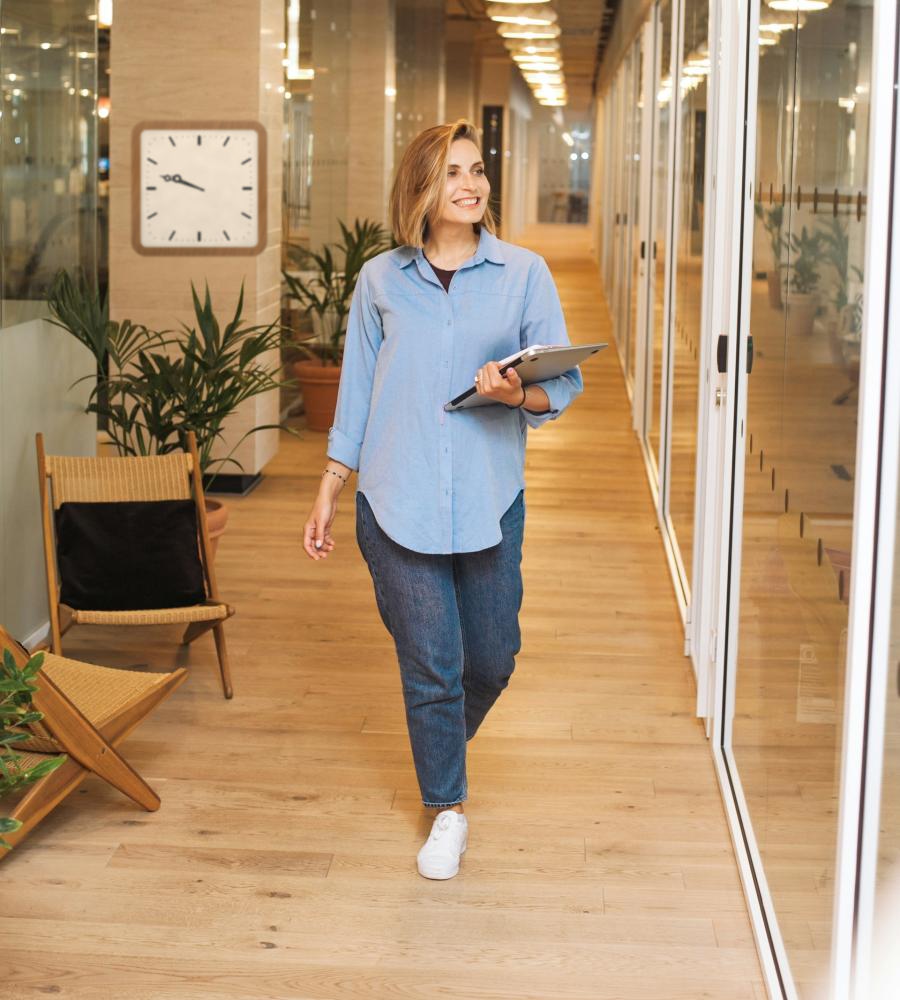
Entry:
9.48
